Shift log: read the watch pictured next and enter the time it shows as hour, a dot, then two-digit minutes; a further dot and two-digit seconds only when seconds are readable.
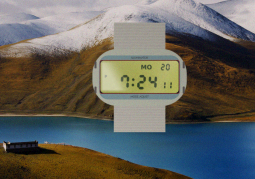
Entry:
7.24.11
